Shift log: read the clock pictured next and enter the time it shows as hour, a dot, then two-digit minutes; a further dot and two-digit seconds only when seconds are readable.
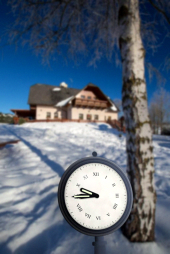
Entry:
9.45
